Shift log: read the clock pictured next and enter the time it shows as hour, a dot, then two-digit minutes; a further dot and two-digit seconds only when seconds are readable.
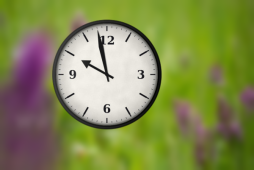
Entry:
9.58
